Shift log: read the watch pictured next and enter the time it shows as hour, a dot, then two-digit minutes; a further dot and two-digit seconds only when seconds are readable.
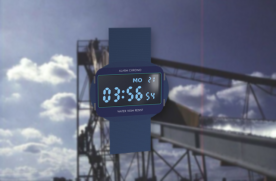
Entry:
3.56.54
